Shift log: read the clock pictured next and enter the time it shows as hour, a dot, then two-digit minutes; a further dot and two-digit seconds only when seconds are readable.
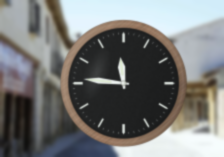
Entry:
11.46
